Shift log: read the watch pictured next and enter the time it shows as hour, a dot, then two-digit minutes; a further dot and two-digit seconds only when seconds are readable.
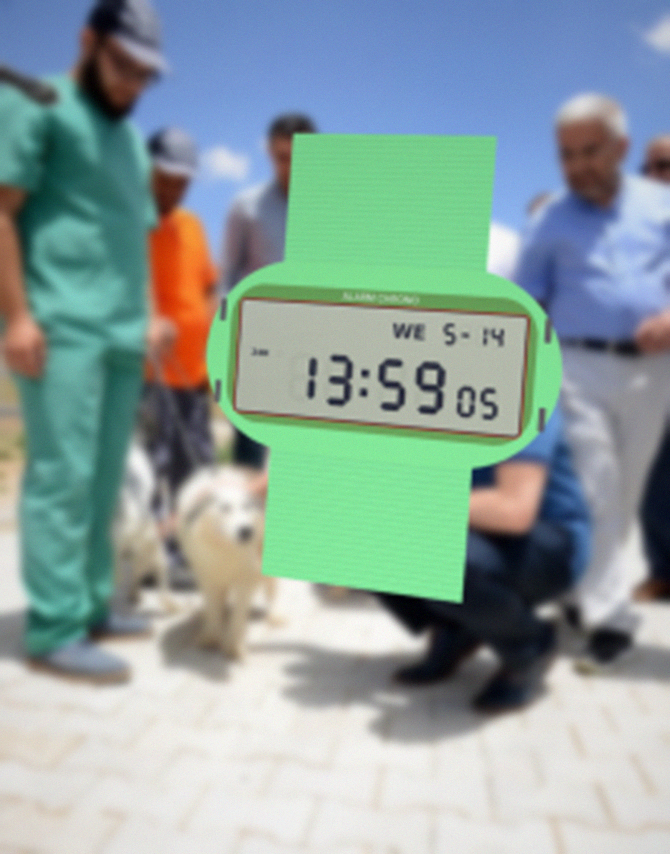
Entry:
13.59.05
